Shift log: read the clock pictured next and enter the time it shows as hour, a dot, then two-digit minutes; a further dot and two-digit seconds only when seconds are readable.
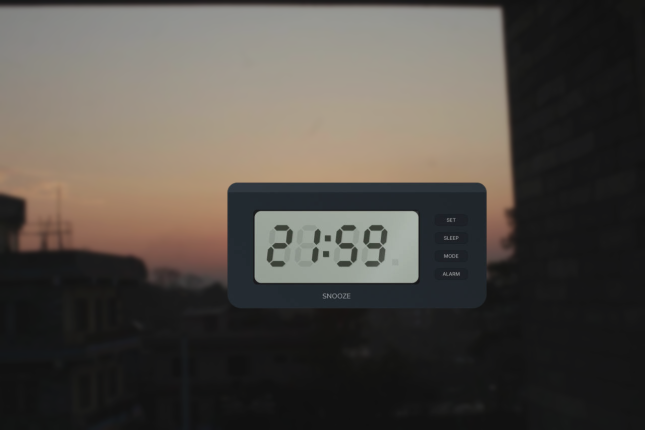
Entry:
21.59
